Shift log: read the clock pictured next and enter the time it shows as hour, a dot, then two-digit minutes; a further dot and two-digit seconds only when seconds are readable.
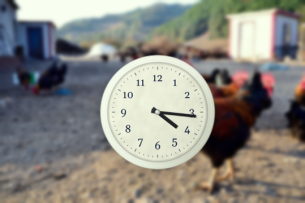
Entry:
4.16
